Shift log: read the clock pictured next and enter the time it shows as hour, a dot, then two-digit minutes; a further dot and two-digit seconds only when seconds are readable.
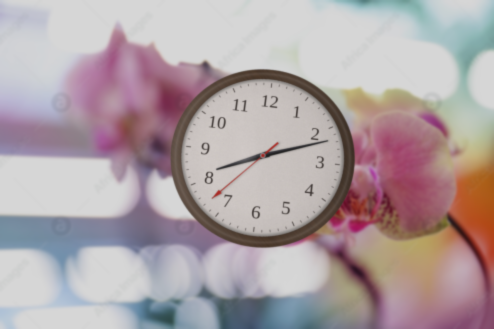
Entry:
8.11.37
